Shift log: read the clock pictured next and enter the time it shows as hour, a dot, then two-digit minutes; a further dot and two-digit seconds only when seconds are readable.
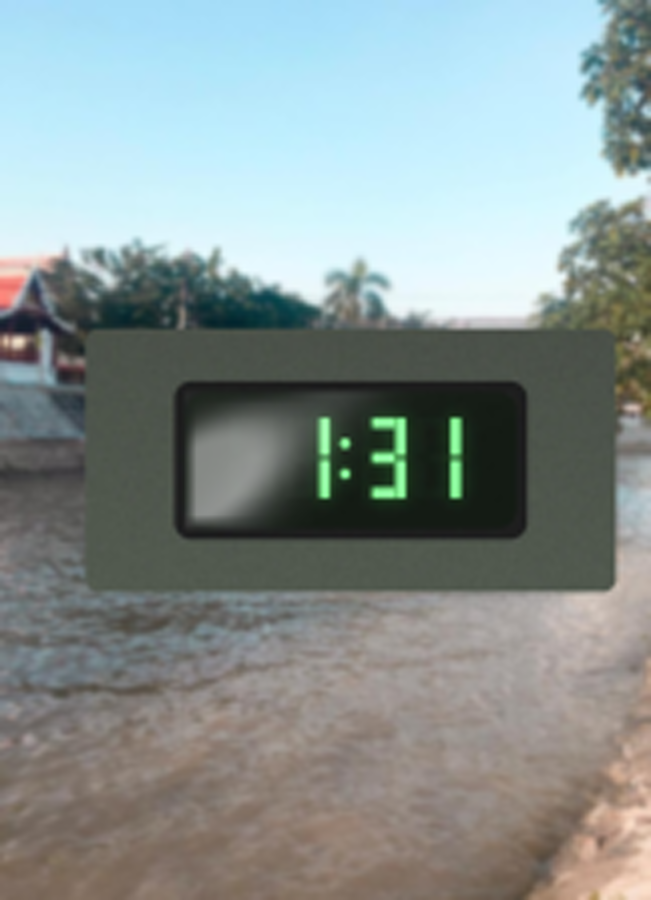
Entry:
1.31
